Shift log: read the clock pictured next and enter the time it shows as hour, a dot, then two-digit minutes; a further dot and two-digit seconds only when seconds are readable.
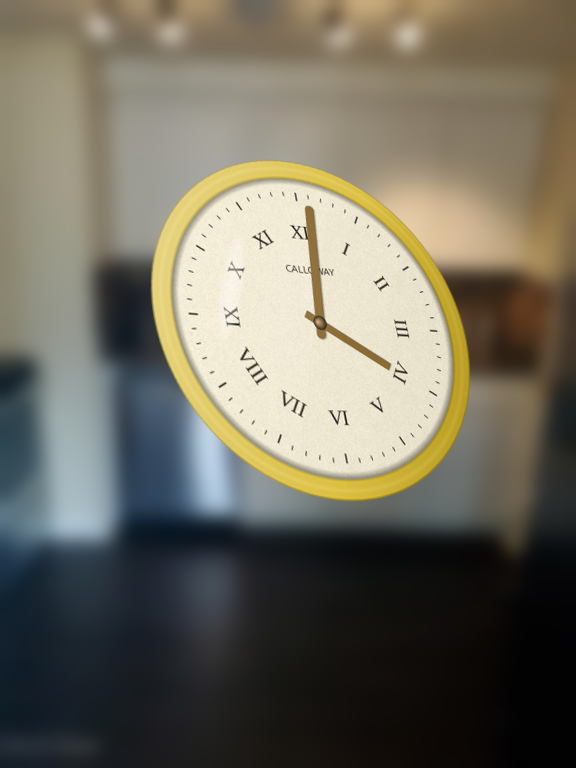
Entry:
4.01
